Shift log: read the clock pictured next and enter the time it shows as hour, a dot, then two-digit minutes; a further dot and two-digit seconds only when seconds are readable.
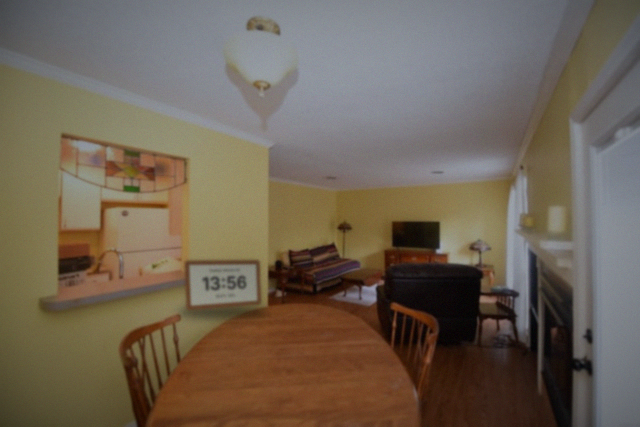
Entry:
13.56
